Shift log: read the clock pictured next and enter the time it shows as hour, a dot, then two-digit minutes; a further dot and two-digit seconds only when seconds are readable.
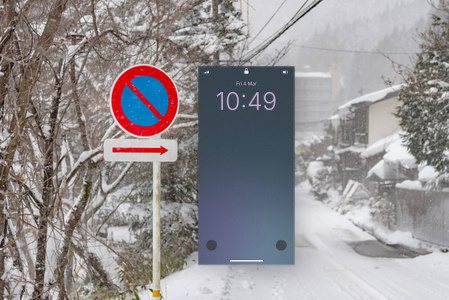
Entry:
10.49
